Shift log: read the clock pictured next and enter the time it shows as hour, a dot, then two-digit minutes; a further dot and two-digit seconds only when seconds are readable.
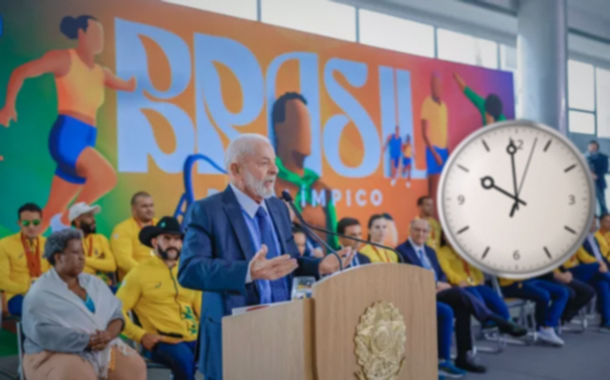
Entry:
9.59.03
